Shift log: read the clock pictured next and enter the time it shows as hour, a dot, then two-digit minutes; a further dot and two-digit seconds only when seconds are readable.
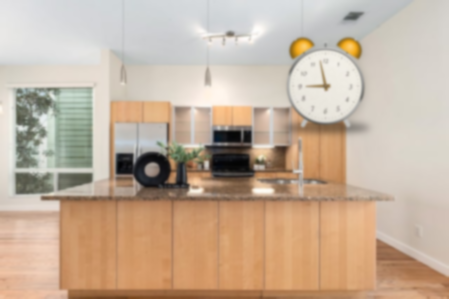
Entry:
8.58
